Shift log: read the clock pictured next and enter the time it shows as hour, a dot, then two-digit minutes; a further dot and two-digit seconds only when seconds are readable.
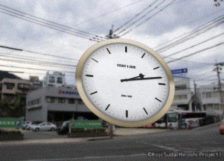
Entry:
2.13
